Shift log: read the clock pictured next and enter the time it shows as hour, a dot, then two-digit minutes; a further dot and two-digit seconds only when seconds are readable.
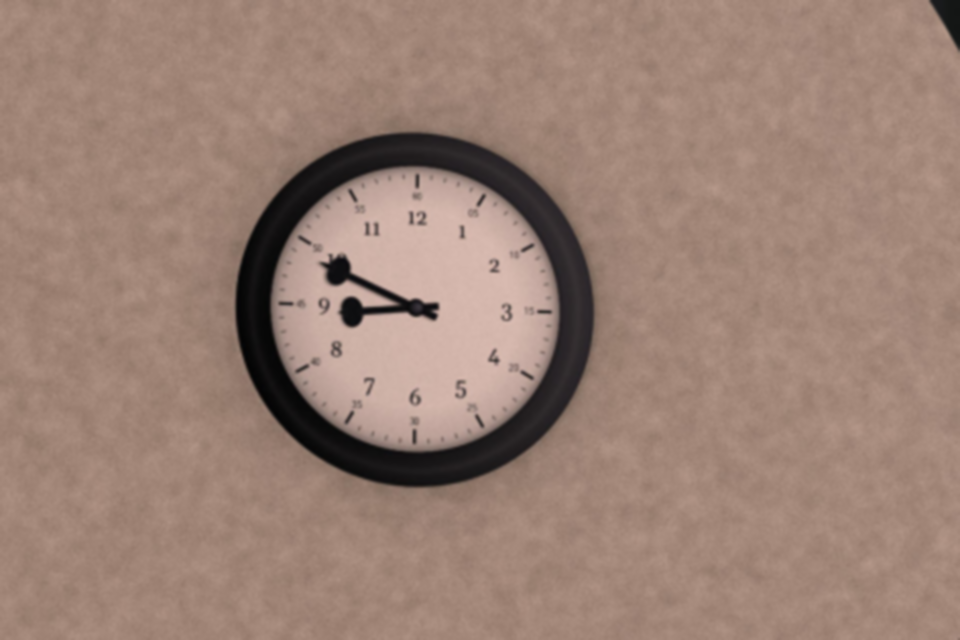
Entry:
8.49
